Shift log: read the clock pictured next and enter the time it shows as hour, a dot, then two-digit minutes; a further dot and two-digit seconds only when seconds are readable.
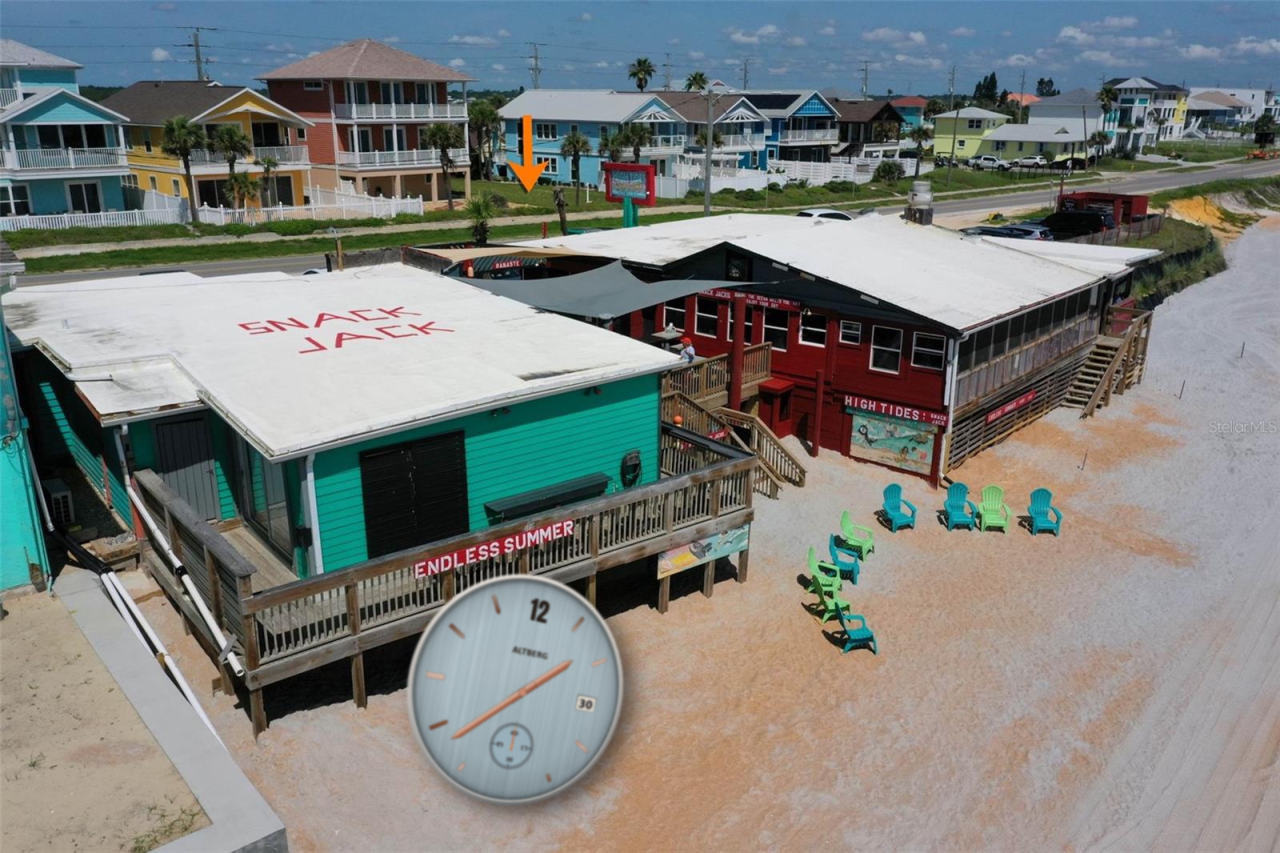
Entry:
1.38
